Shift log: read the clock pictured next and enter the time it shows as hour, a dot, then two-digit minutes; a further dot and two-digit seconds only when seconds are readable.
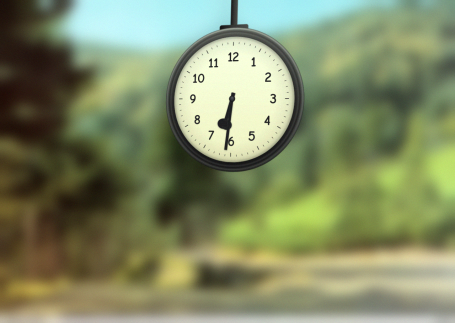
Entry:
6.31
